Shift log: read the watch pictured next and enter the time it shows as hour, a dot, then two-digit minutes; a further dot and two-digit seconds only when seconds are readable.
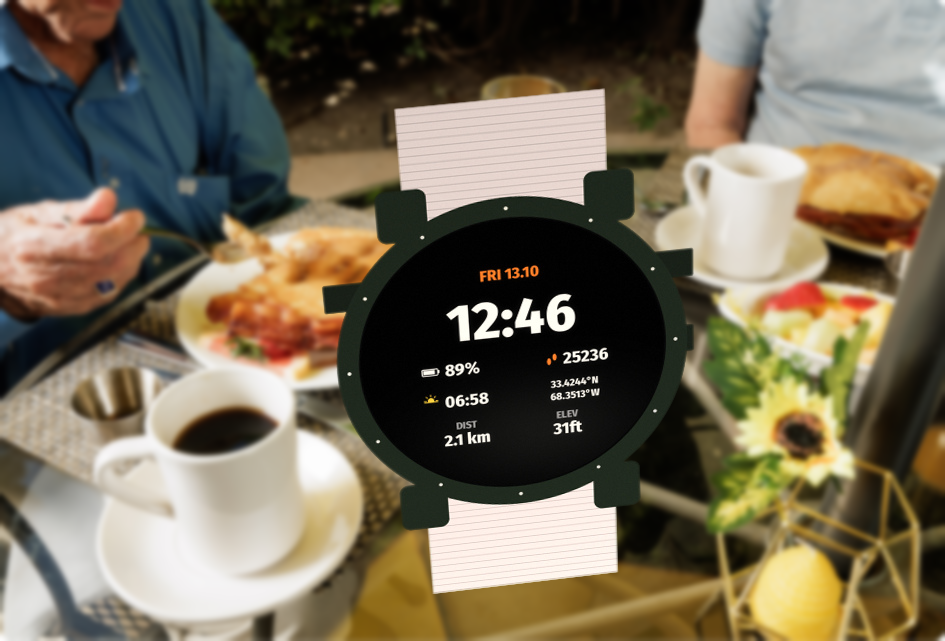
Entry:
12.46
